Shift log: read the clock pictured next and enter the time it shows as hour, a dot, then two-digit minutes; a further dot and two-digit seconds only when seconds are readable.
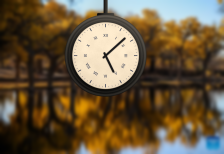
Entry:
5.08
